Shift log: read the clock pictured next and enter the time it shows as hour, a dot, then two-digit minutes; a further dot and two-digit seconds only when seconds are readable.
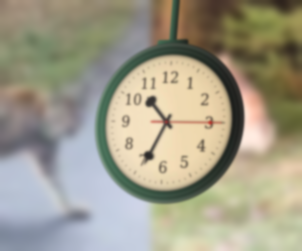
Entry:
10.34.15
